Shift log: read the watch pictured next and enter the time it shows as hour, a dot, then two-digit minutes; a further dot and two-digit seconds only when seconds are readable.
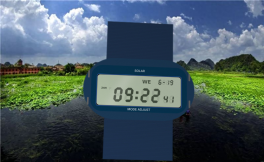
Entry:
9.22.41
